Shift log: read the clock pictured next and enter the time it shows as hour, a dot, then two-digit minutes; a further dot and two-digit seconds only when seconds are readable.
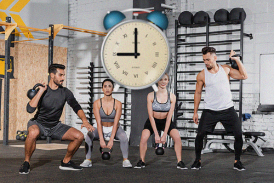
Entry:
9.00
